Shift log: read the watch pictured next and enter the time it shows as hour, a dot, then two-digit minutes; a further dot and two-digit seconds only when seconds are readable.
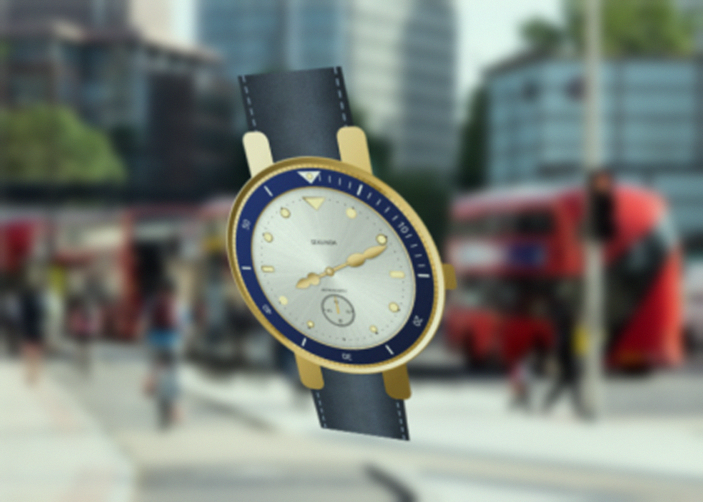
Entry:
8.11
